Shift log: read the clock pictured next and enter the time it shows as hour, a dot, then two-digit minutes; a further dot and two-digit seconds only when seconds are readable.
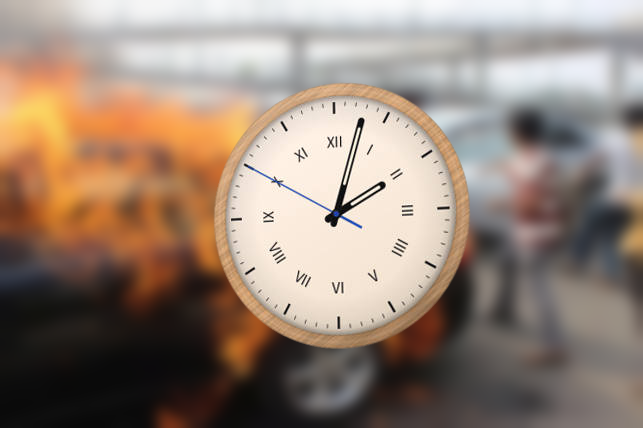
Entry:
2.02.50
